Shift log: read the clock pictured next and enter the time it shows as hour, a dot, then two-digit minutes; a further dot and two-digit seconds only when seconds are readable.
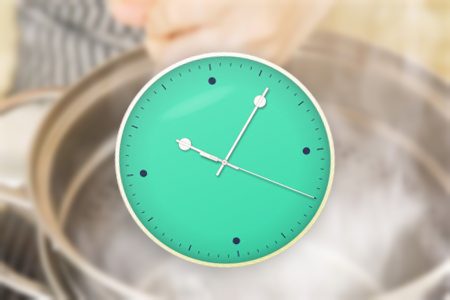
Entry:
10.06.20
